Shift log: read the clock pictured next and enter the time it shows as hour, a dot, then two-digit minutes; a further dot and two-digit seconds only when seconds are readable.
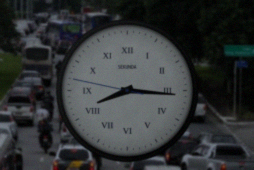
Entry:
8.15.47
